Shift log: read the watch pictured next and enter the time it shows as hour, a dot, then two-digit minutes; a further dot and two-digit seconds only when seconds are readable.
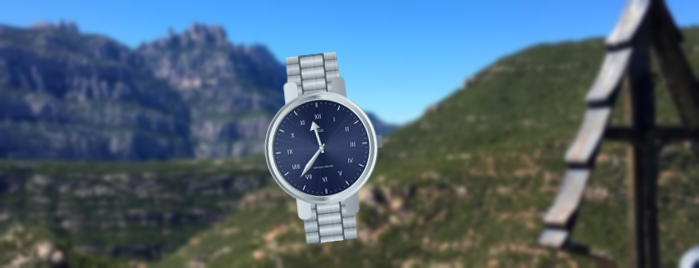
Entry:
11.37
